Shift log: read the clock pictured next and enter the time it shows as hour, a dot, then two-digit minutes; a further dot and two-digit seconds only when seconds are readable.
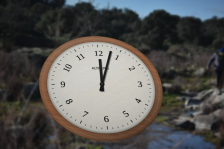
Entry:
12.03
